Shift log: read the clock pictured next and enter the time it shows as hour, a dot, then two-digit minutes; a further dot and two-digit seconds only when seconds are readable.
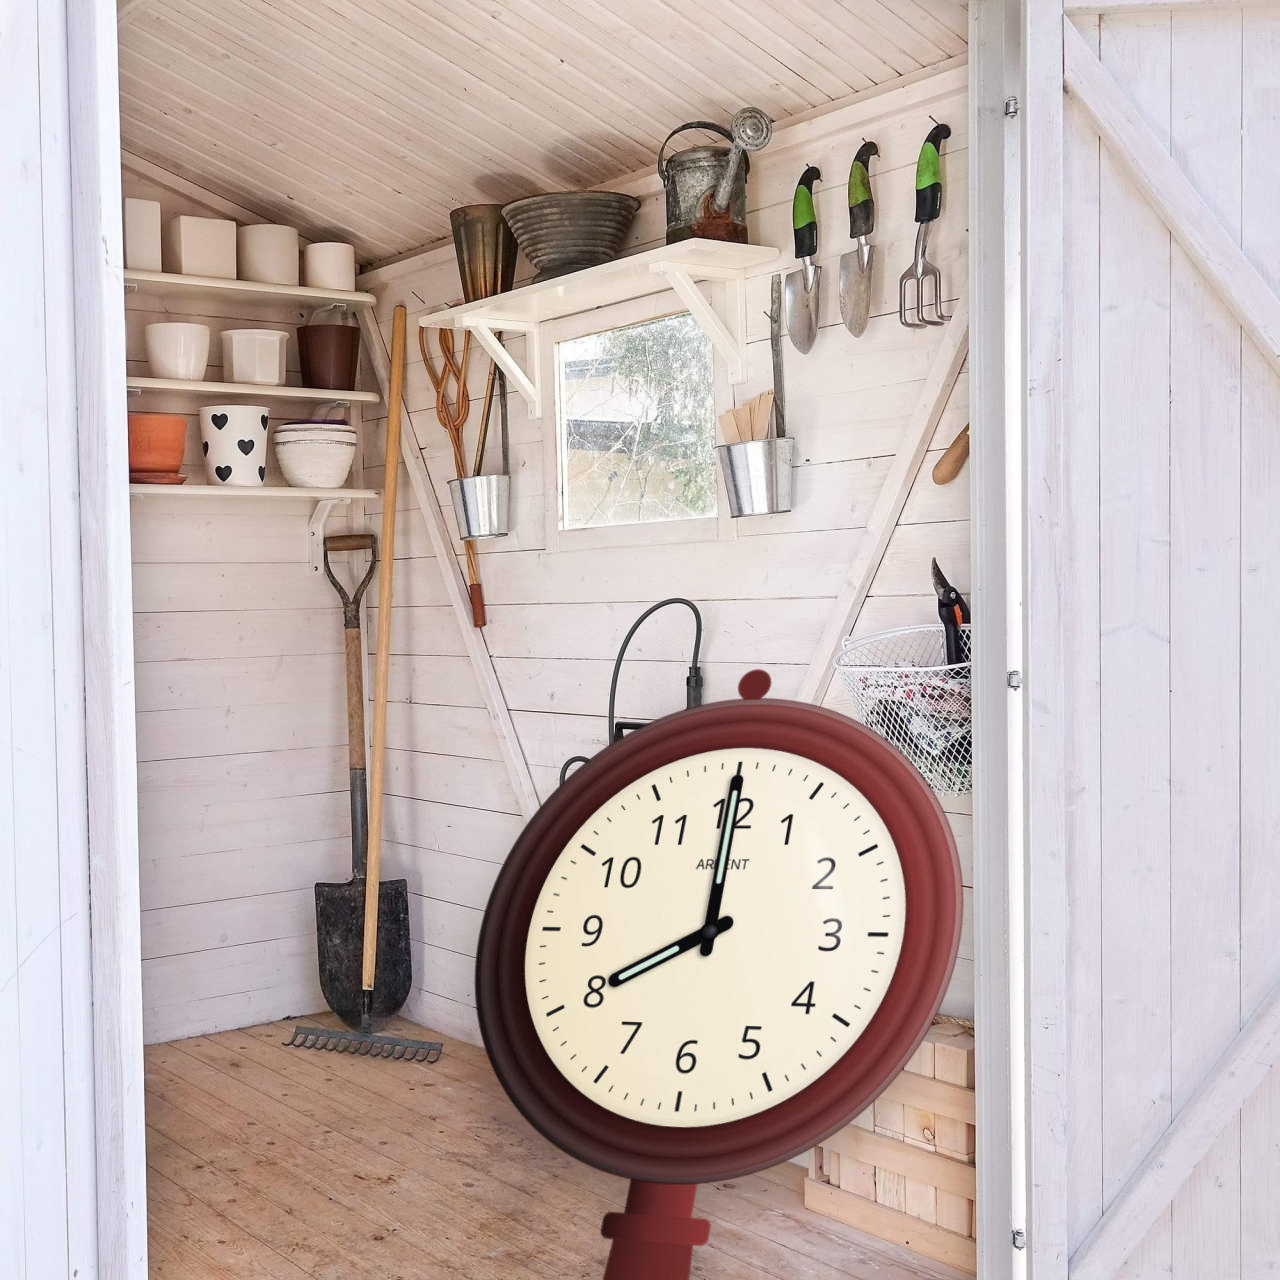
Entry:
8.00
